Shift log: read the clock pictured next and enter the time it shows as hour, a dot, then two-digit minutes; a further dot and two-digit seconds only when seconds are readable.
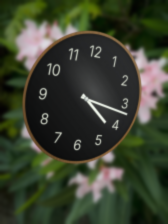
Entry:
4.17
